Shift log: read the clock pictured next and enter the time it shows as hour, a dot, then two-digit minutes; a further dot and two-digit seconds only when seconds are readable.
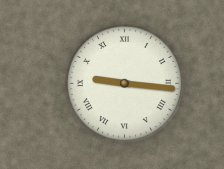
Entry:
9.16
